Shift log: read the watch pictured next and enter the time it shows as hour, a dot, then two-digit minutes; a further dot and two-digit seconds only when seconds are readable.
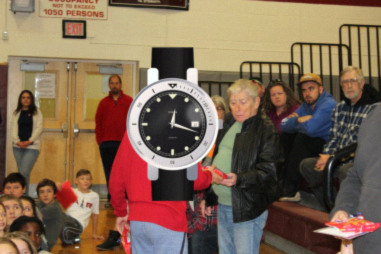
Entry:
12.18
